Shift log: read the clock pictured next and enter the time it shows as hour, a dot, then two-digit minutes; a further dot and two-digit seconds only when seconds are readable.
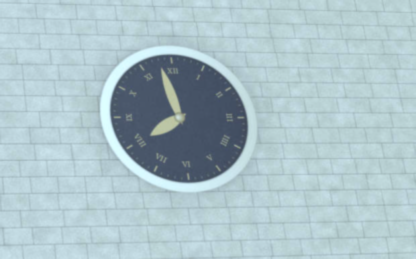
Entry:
7.58
